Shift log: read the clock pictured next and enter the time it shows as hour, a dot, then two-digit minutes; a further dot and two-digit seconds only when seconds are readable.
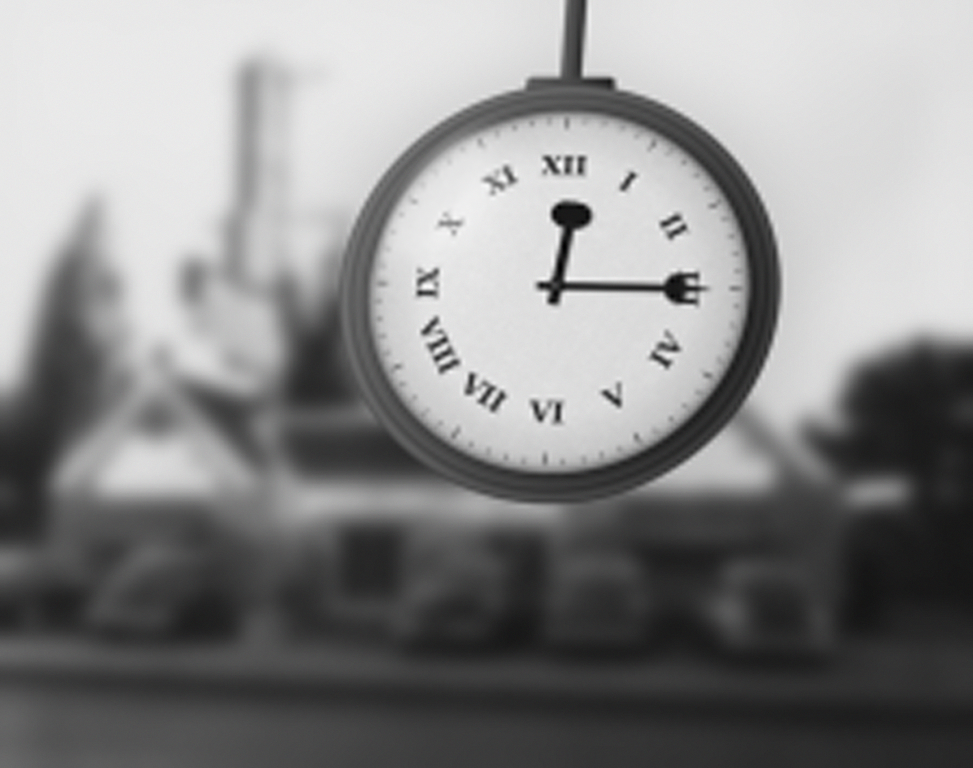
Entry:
12.15
